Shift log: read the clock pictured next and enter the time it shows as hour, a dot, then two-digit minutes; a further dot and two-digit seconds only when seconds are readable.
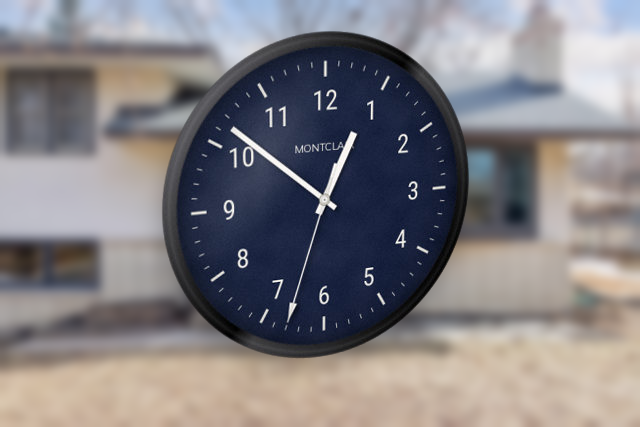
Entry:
12.51.33
